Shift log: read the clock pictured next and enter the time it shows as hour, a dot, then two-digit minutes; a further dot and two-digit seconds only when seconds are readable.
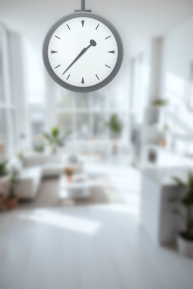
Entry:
1.37
